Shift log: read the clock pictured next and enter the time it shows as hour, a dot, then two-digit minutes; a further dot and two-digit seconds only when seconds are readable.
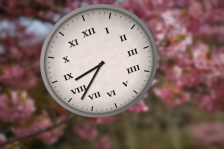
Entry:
8.38
